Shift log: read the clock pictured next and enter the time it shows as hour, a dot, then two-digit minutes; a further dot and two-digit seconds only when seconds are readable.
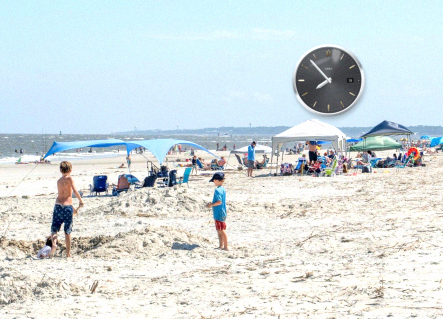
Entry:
7.53
